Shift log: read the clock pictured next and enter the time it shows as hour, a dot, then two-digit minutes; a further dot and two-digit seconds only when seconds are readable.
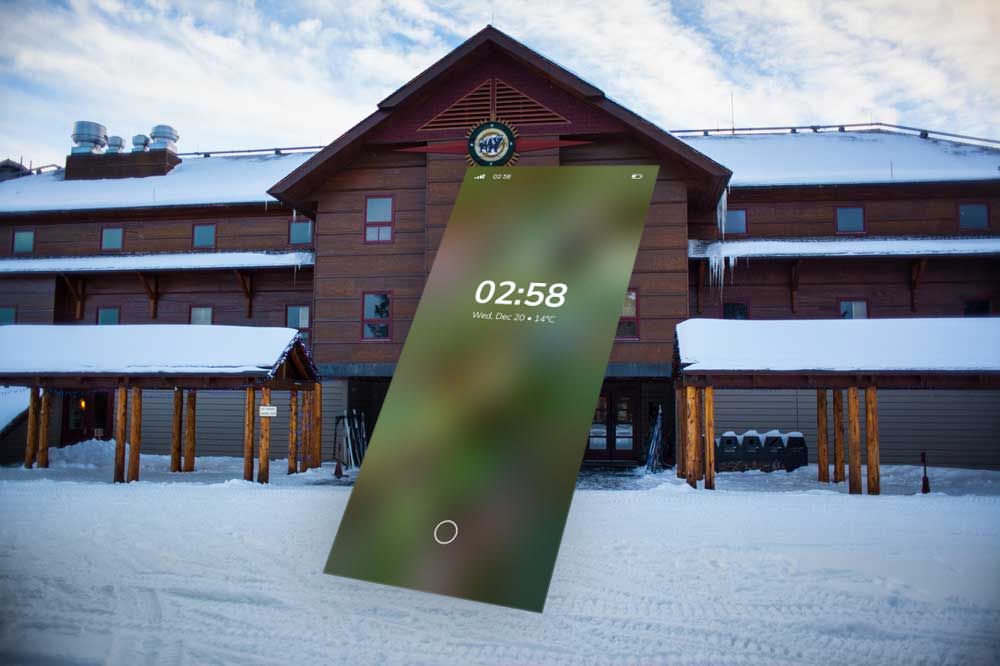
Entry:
2.58
